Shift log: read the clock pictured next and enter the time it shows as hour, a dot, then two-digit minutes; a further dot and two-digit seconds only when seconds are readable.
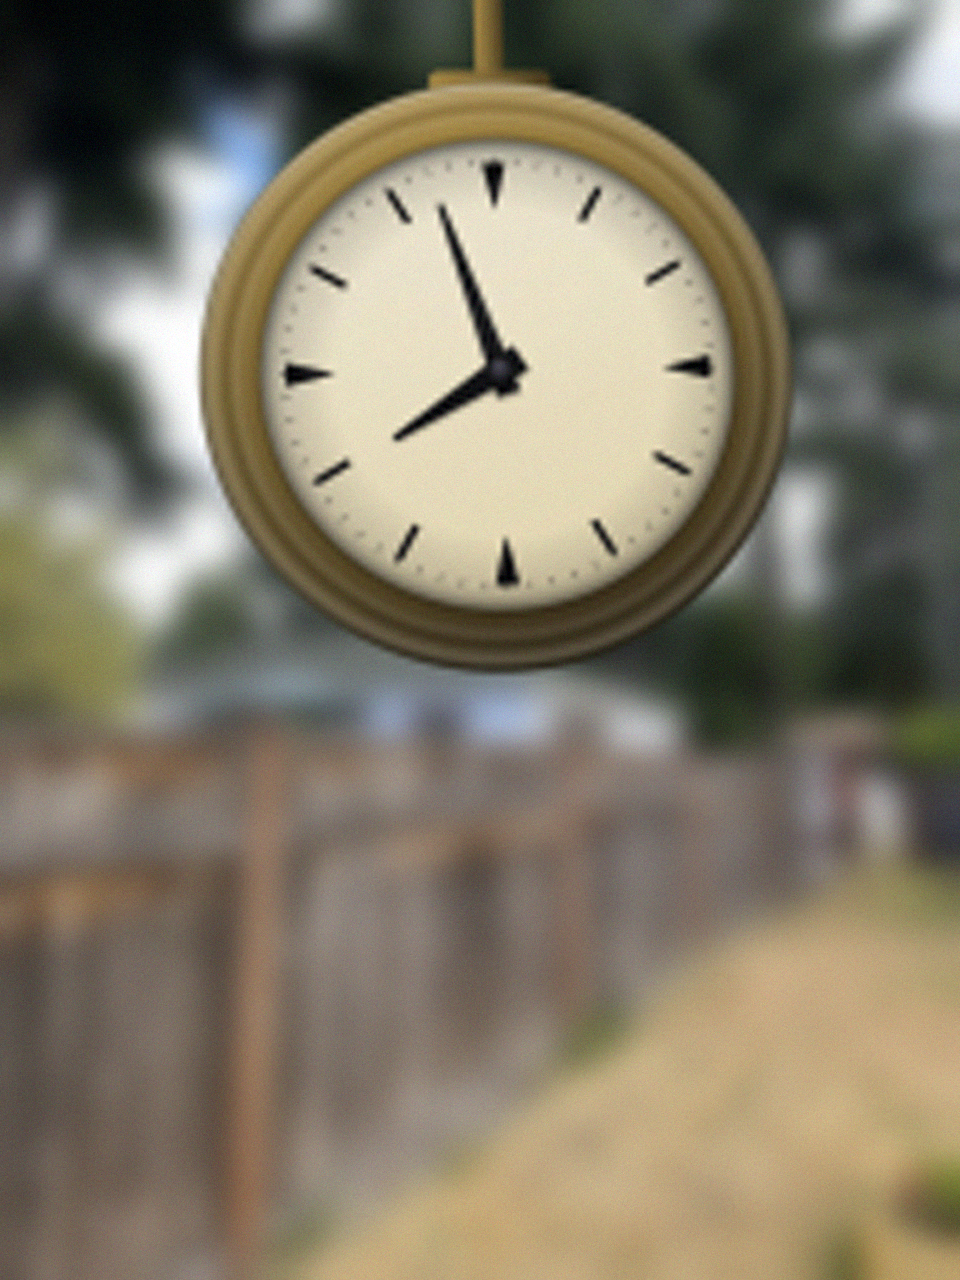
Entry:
7.57
